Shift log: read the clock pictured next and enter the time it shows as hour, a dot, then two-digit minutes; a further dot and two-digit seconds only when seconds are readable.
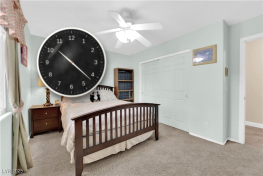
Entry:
10.22
